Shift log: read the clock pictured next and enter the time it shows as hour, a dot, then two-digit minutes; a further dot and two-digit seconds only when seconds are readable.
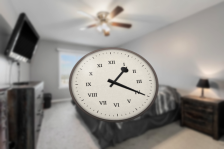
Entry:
1.20
